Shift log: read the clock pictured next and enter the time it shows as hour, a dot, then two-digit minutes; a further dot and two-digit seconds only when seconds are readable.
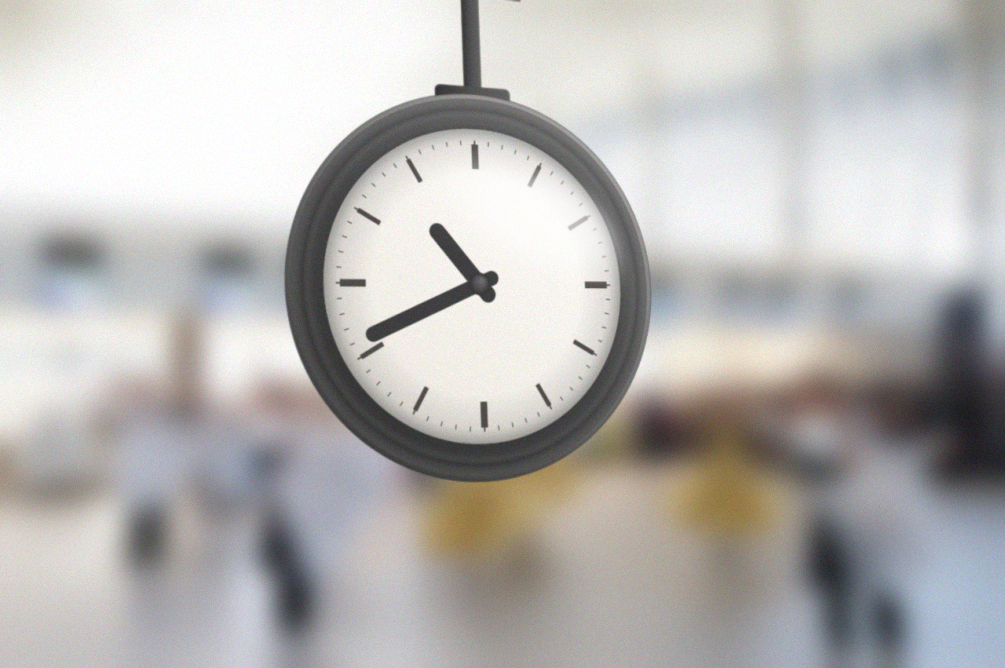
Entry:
10.41
